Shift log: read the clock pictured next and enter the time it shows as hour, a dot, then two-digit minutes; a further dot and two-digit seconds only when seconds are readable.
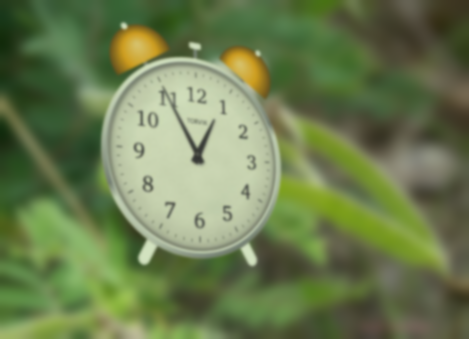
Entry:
12.55
